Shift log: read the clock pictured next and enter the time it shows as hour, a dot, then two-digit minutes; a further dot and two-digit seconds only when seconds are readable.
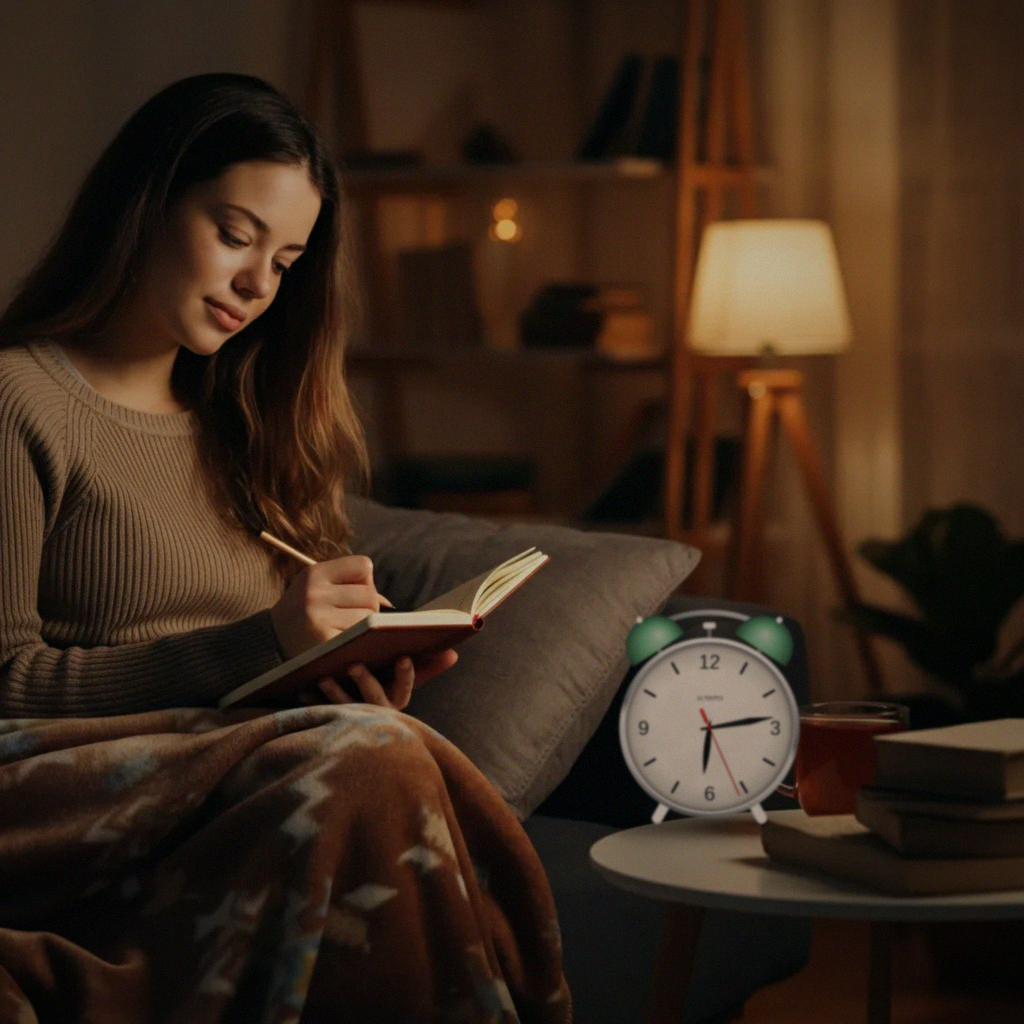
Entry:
6.13.26
